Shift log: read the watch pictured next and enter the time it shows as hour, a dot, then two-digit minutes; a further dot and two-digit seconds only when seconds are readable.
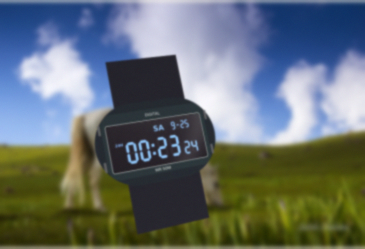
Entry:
0.23.24
